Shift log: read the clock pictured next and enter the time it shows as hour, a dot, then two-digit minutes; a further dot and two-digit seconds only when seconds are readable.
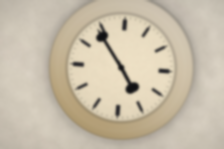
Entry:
4.54
